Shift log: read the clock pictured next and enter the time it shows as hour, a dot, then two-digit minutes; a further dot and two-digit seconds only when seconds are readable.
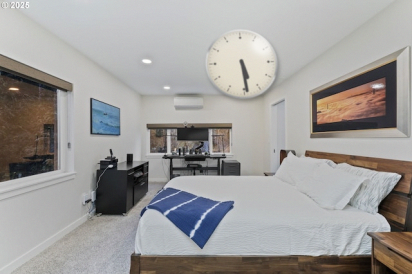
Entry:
5.29
